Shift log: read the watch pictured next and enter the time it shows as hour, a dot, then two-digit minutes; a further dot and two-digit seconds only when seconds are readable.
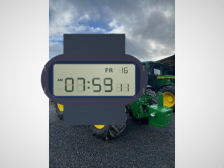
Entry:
7.59.11
